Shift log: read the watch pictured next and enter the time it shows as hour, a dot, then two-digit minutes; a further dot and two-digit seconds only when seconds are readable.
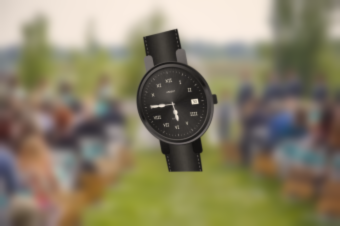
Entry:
5.45
